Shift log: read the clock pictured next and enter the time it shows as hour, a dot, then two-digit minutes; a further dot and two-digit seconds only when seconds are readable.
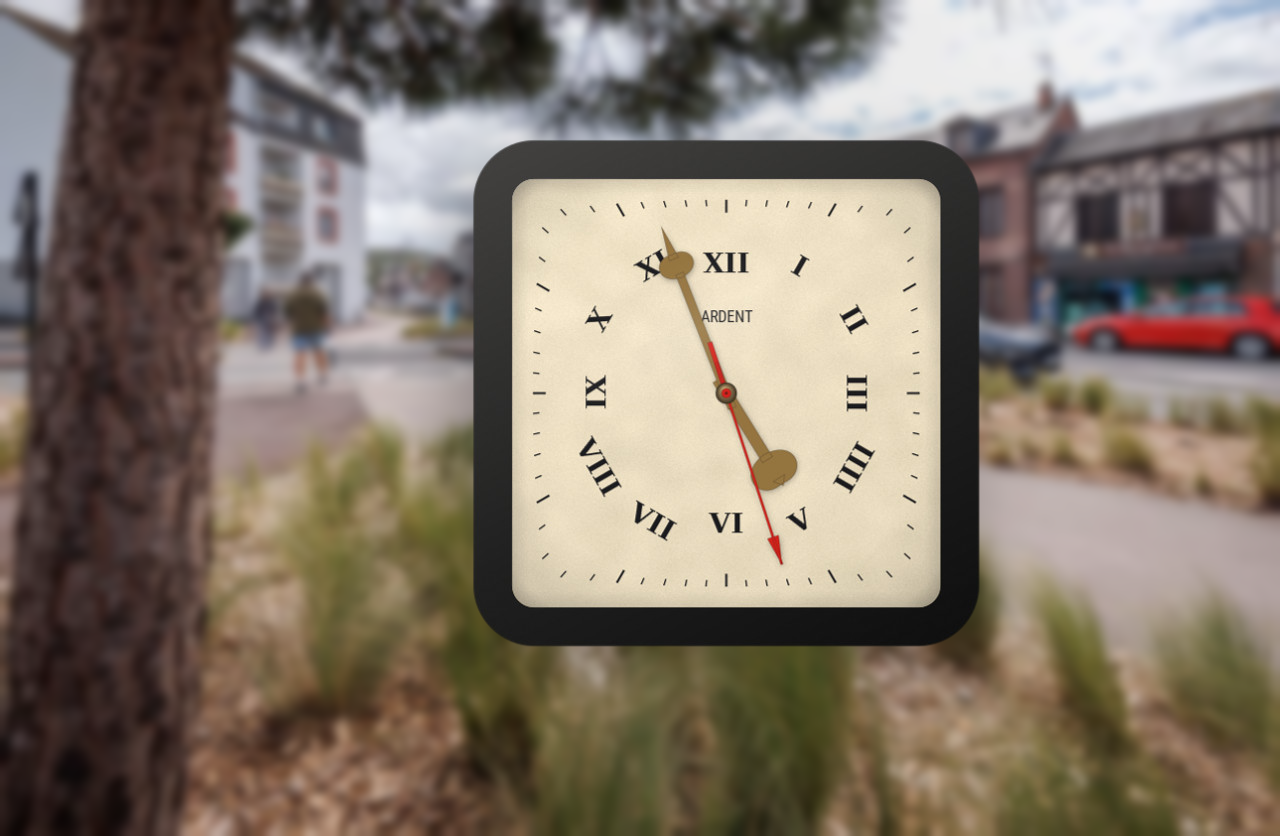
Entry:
4.56.27
